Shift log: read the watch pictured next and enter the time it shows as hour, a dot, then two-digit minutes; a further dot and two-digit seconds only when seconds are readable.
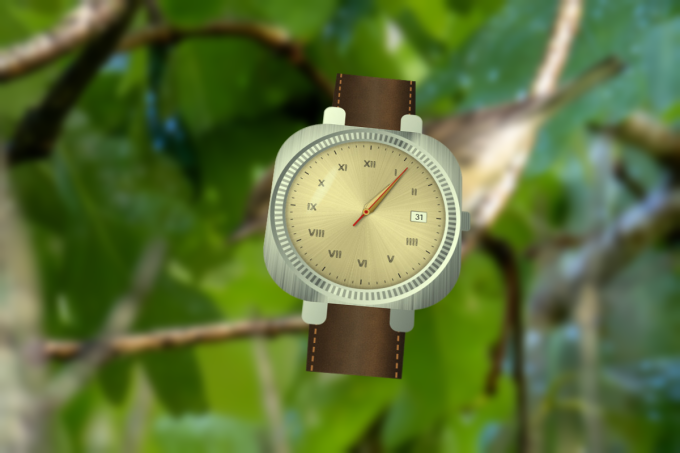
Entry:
1.06.06
